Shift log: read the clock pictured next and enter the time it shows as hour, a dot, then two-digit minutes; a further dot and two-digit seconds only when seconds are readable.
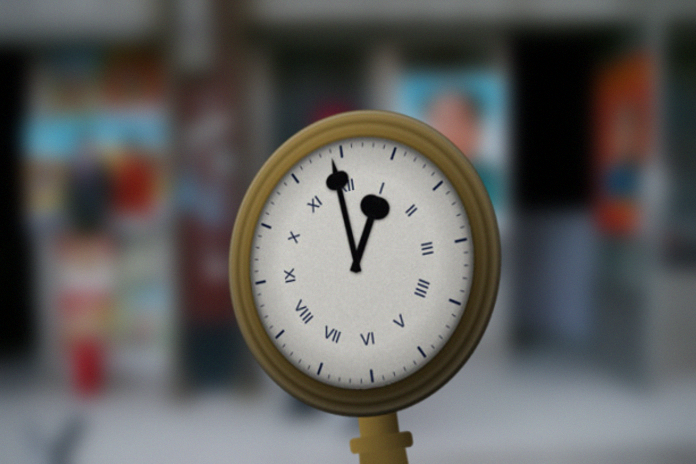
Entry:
12.59
